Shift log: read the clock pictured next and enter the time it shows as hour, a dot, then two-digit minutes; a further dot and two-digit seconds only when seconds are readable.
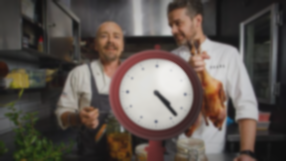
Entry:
4.23
